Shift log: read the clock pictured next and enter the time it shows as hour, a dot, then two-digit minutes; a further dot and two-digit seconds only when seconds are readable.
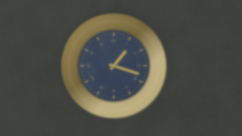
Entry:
1.18
